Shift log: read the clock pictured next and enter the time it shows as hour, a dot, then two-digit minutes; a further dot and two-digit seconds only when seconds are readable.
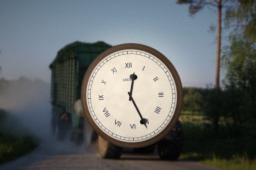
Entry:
12.26
